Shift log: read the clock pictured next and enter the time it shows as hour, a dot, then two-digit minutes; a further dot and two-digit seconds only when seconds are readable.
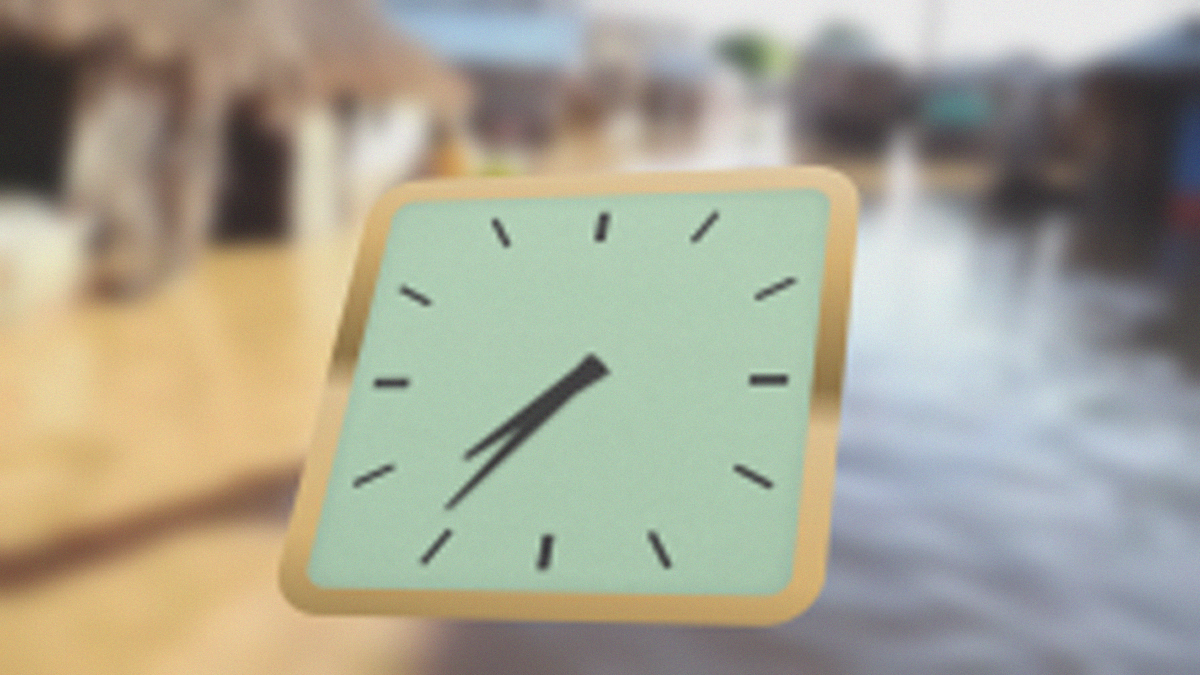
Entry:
7.36
